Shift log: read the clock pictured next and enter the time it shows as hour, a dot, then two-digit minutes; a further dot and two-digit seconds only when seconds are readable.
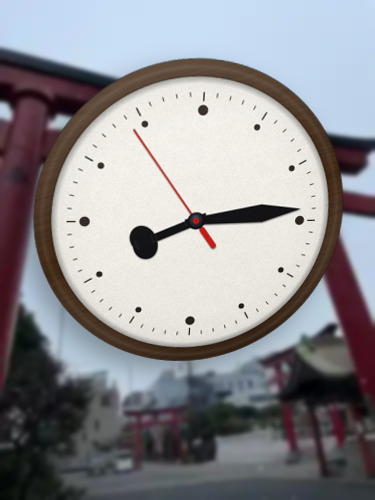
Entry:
8.13.54
